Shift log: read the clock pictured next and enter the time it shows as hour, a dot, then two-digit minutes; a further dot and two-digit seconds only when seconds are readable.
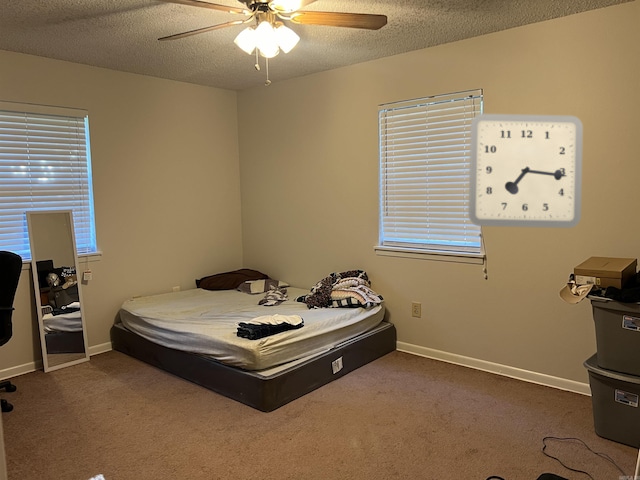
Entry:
7.16
